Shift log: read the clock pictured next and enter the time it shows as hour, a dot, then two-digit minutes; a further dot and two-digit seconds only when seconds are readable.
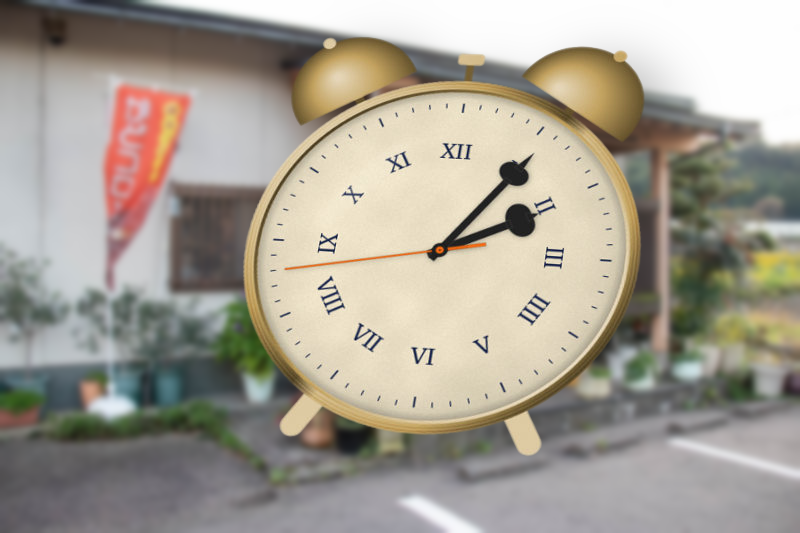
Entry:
2.05.43
